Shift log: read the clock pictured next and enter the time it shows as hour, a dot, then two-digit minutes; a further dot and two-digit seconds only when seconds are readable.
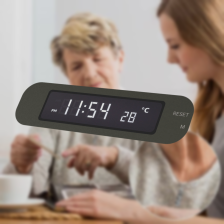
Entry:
11.54
